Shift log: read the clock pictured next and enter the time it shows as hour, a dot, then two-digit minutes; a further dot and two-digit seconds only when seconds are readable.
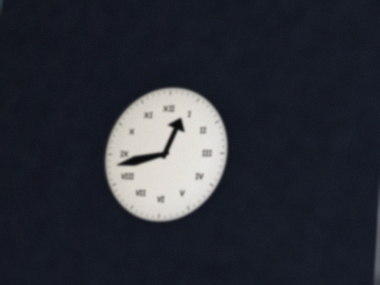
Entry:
12.43
